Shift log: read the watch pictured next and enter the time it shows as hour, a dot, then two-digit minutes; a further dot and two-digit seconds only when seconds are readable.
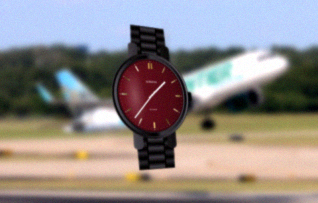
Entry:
1.37
